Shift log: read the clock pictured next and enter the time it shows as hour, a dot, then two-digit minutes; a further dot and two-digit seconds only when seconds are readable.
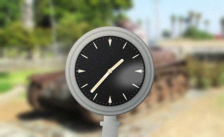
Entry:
1.37
